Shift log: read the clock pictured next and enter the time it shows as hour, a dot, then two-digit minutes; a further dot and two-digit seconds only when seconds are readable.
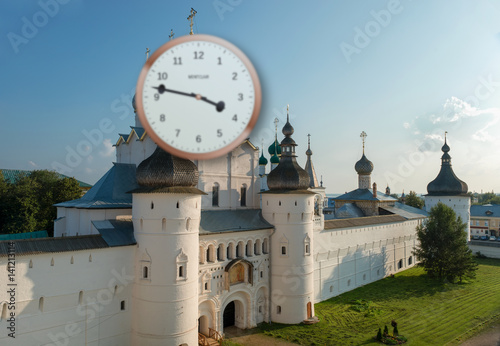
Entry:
3.47
